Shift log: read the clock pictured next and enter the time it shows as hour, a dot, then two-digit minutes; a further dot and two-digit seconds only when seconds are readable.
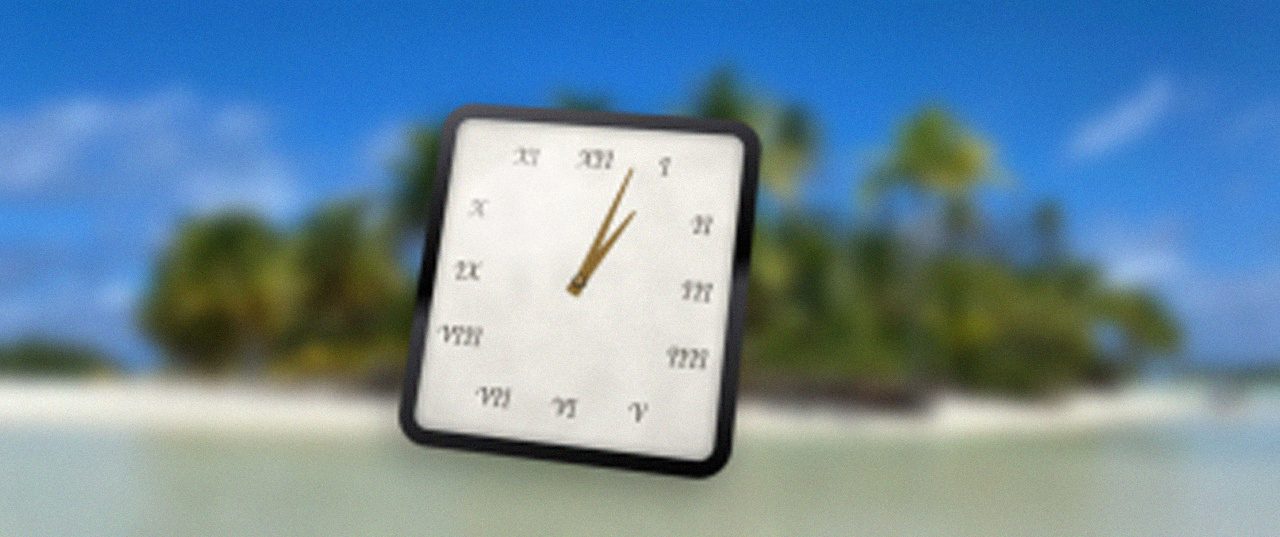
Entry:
1.03
